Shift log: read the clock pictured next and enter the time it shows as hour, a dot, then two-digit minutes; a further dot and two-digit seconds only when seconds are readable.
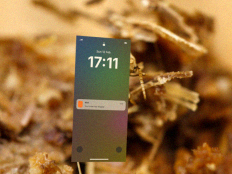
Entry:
17.11
